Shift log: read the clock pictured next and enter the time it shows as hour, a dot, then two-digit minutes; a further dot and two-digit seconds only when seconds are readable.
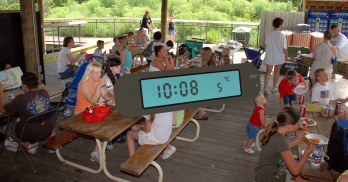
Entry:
10.08
